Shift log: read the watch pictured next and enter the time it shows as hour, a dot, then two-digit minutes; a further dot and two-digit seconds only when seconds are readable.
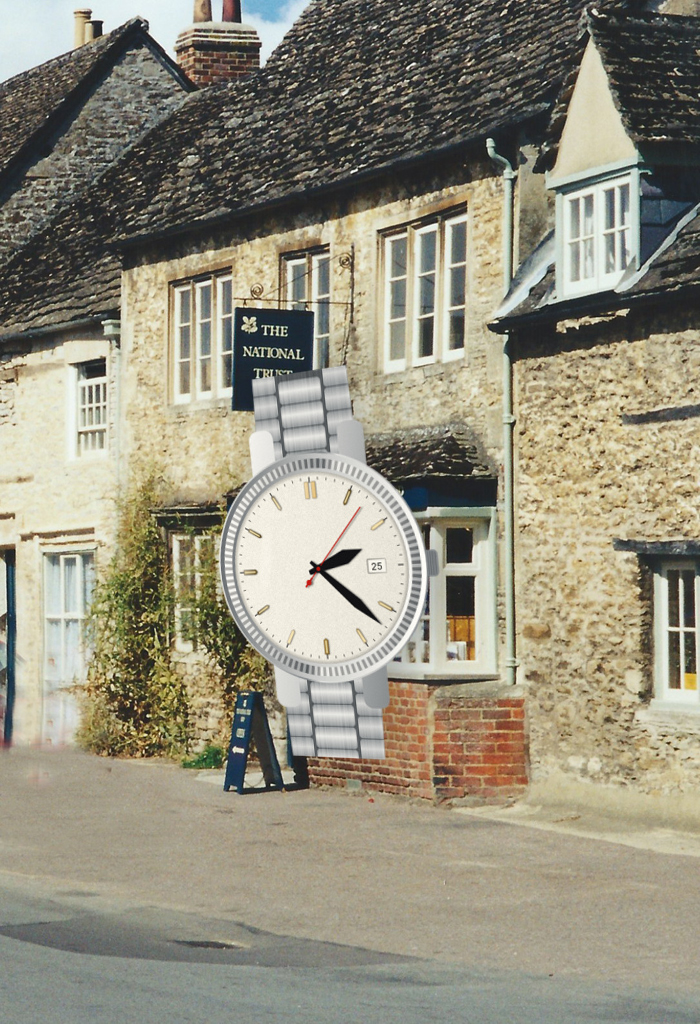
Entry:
2.22.07
